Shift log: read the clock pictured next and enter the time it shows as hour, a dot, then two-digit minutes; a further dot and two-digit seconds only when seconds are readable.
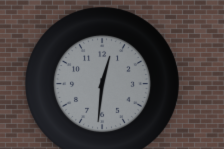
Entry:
12.31
